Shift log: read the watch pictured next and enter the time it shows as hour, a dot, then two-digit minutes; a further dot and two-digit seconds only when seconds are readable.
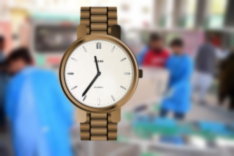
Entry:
11.36
